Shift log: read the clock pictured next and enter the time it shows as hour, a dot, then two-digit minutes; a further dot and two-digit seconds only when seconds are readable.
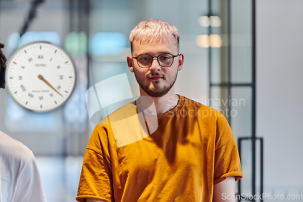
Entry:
4.22
